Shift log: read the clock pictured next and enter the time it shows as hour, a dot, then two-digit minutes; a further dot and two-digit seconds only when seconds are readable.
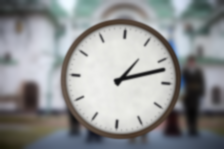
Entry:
1.12
